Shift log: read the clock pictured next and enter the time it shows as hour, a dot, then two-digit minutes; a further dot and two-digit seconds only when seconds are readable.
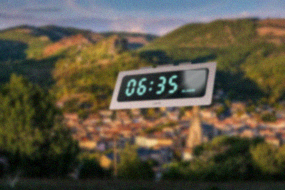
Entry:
6.35
